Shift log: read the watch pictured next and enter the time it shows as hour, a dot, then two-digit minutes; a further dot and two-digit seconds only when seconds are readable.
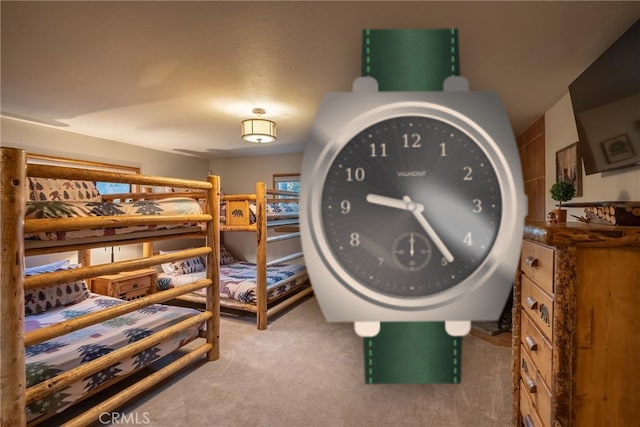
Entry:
9.24
